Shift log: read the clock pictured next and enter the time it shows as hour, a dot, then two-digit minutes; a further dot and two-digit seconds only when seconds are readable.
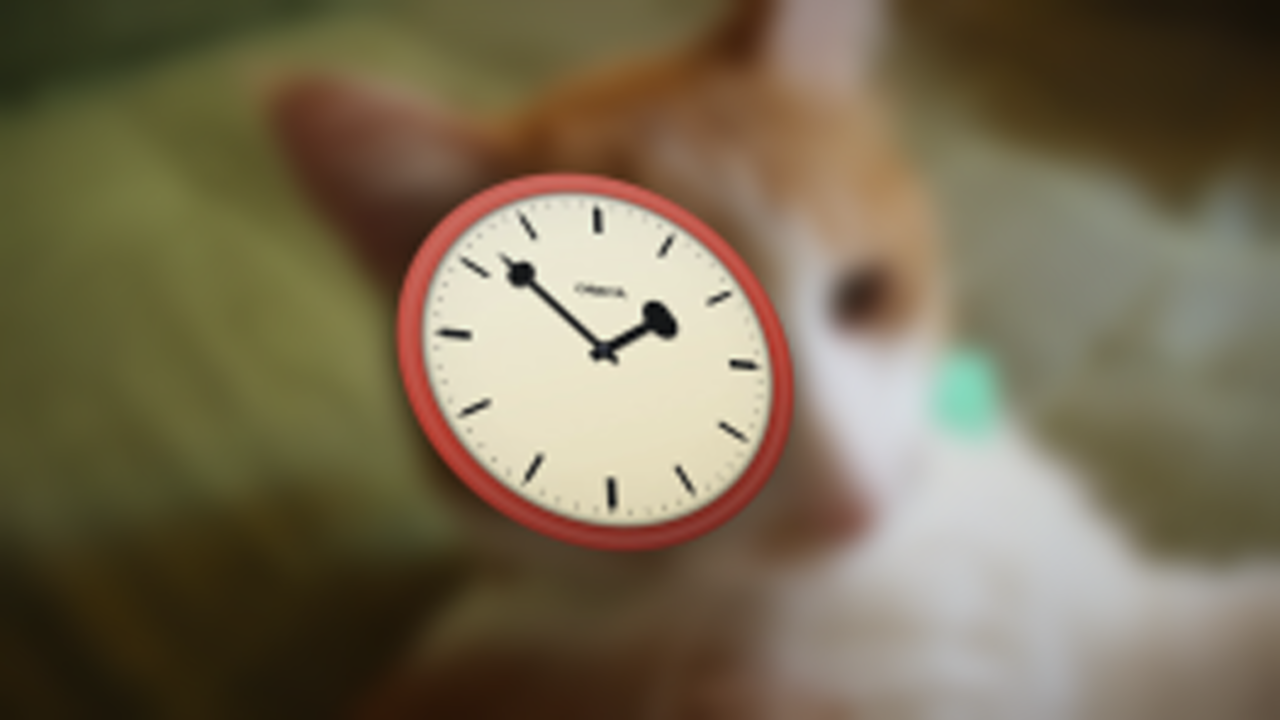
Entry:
1.52
